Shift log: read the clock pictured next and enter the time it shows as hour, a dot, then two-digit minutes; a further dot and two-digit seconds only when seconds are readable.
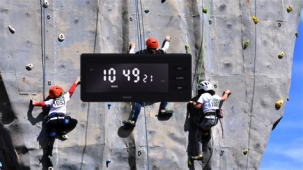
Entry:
10.49.21
